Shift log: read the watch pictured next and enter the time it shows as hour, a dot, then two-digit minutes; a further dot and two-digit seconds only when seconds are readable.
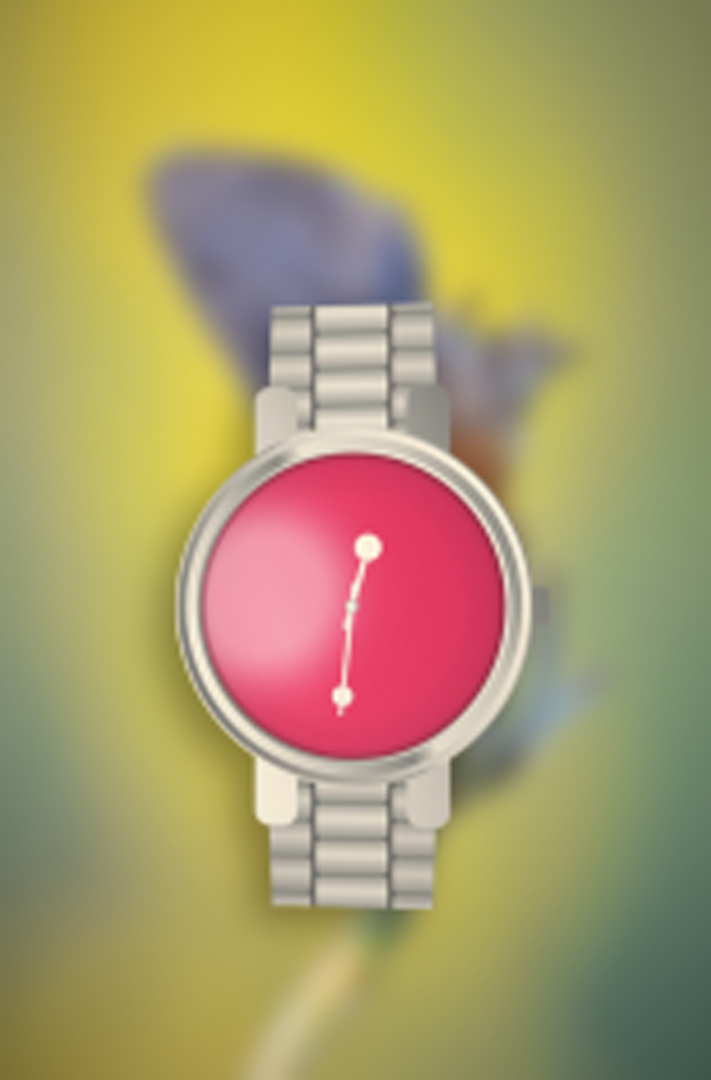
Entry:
12.31
